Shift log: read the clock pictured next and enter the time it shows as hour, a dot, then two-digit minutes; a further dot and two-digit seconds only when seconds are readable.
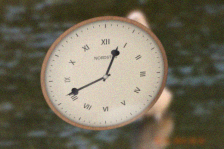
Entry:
12.41
